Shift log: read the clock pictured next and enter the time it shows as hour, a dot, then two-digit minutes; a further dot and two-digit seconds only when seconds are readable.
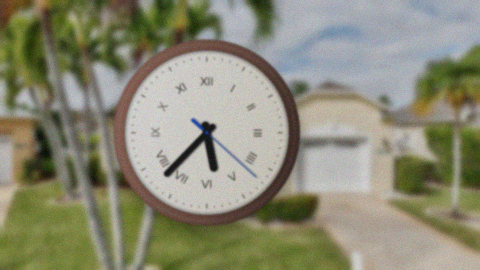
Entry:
5.37.22
